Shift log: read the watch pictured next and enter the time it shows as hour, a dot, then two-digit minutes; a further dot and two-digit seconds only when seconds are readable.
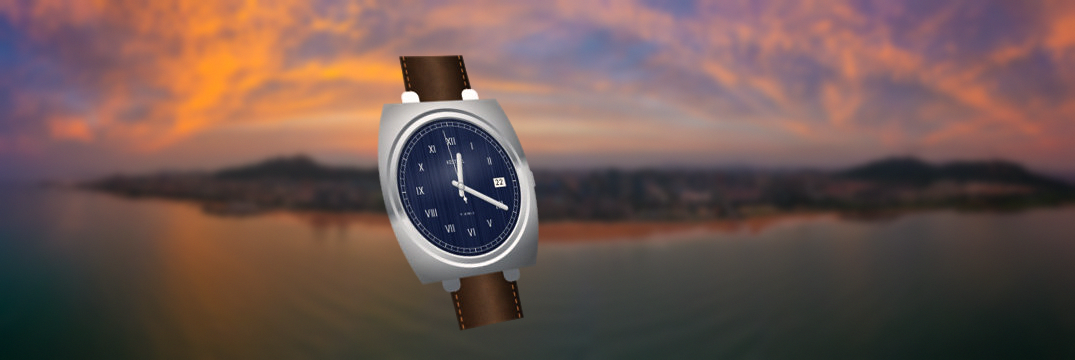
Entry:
12.19.59
